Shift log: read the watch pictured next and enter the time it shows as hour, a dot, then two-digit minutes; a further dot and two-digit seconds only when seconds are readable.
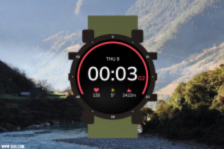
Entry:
0.03
